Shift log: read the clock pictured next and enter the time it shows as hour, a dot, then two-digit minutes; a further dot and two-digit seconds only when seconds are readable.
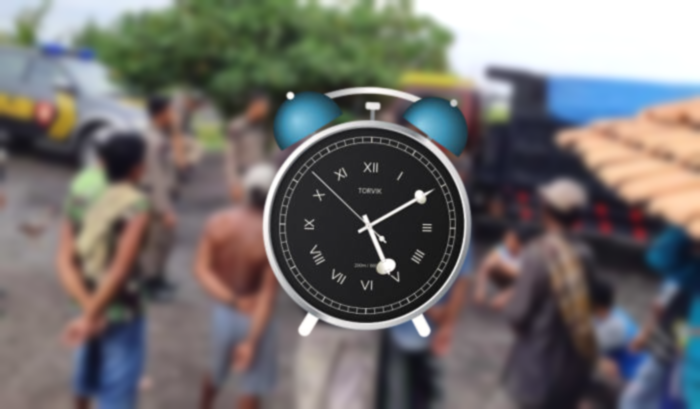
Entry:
5.09.52
